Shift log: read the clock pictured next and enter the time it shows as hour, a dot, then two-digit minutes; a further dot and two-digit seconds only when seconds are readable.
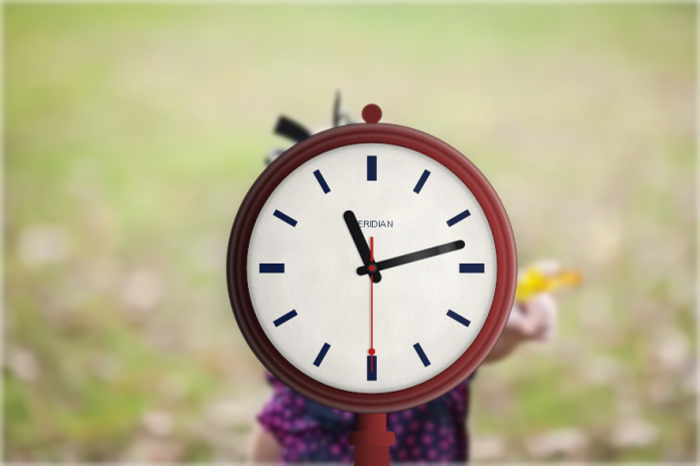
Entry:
11.12.30
